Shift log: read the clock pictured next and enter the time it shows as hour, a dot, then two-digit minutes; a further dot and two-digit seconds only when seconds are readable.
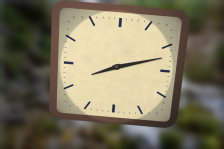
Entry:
8.12
